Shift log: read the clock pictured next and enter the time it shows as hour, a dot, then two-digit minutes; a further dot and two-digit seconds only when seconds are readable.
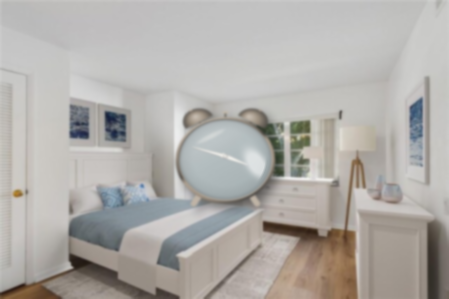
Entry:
3.48
